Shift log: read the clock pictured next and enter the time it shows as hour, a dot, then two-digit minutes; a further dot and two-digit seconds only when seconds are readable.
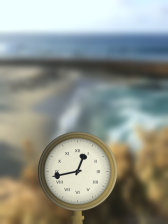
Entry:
12.43
